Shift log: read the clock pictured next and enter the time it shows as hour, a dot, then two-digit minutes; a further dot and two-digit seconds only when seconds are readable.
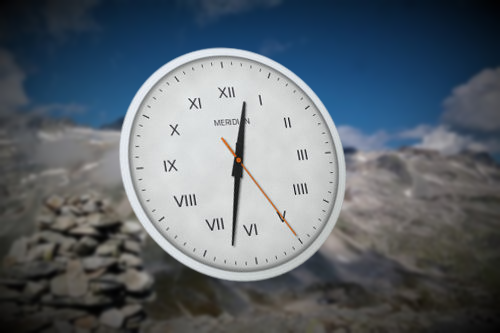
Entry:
12.32.25
